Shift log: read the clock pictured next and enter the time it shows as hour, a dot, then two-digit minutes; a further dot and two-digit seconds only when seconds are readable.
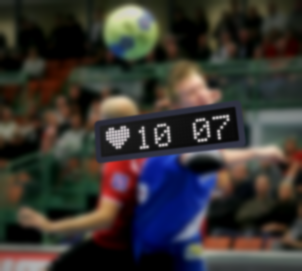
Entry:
10.07
